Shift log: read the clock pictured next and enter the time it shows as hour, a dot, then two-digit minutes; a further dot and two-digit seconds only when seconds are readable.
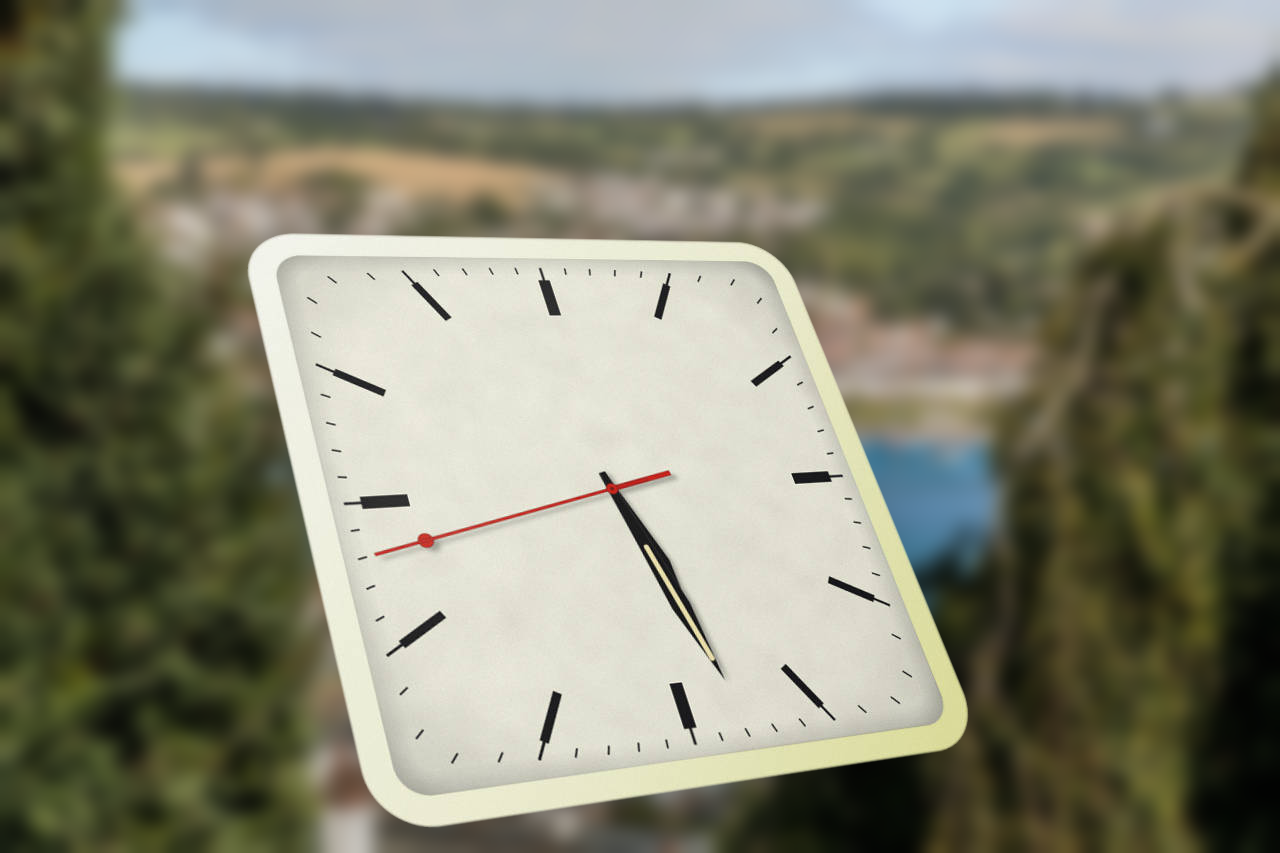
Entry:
5.27.43
